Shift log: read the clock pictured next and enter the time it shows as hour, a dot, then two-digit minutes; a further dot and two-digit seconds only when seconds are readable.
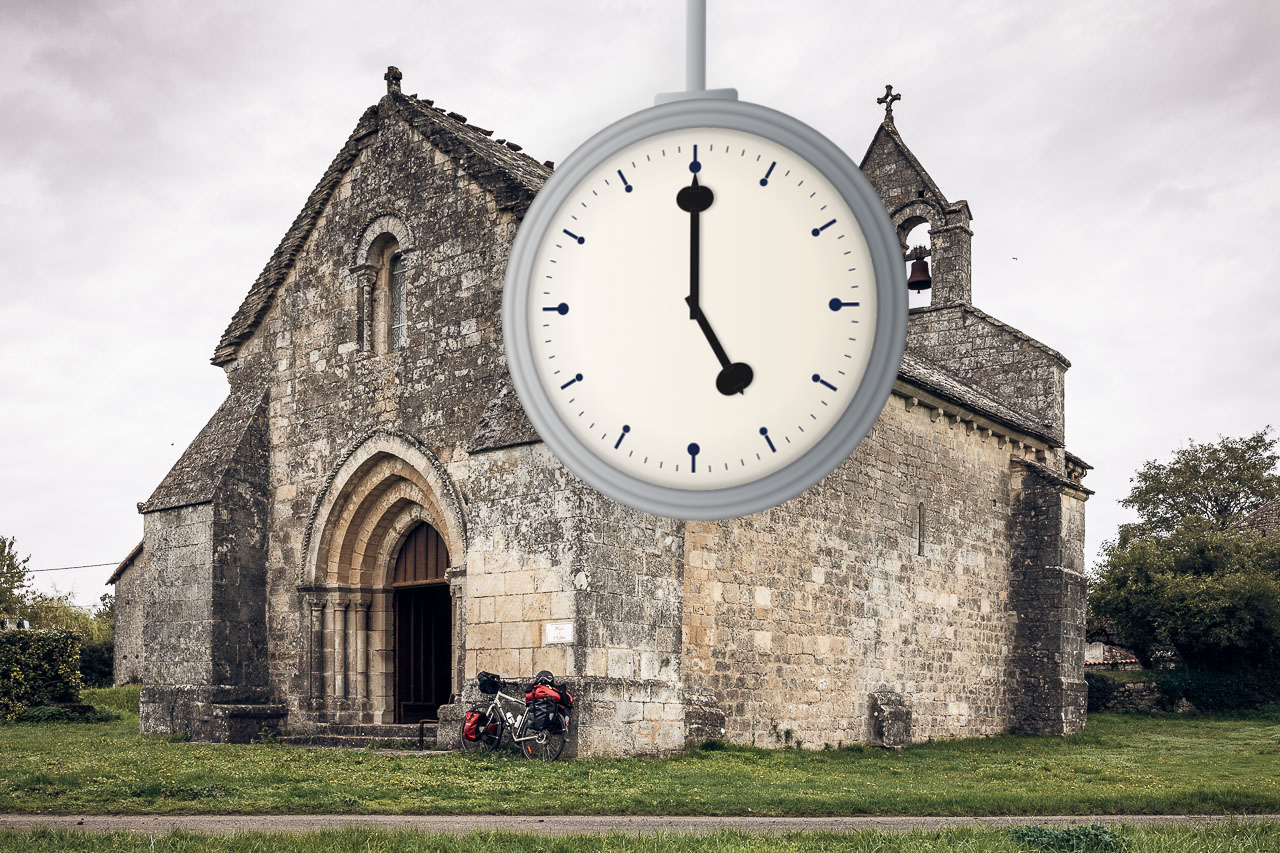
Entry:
5.00
